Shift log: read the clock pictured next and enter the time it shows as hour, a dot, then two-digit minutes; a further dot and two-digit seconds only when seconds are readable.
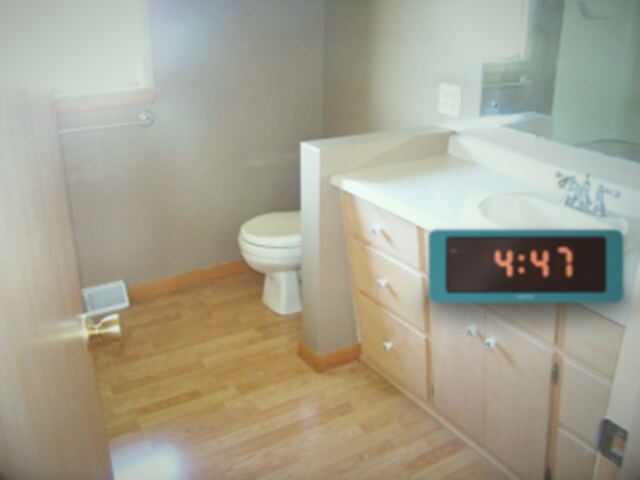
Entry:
4.47
